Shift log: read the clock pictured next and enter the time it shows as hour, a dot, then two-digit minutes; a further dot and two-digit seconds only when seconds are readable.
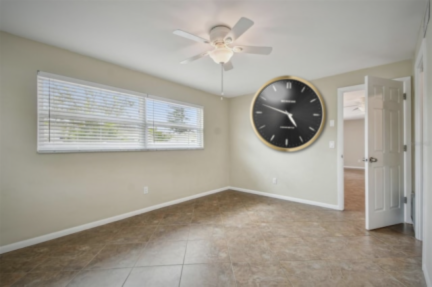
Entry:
4.48
